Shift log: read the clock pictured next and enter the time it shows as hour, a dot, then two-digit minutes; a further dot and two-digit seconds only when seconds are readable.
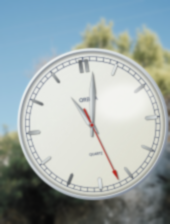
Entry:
11.01.27
